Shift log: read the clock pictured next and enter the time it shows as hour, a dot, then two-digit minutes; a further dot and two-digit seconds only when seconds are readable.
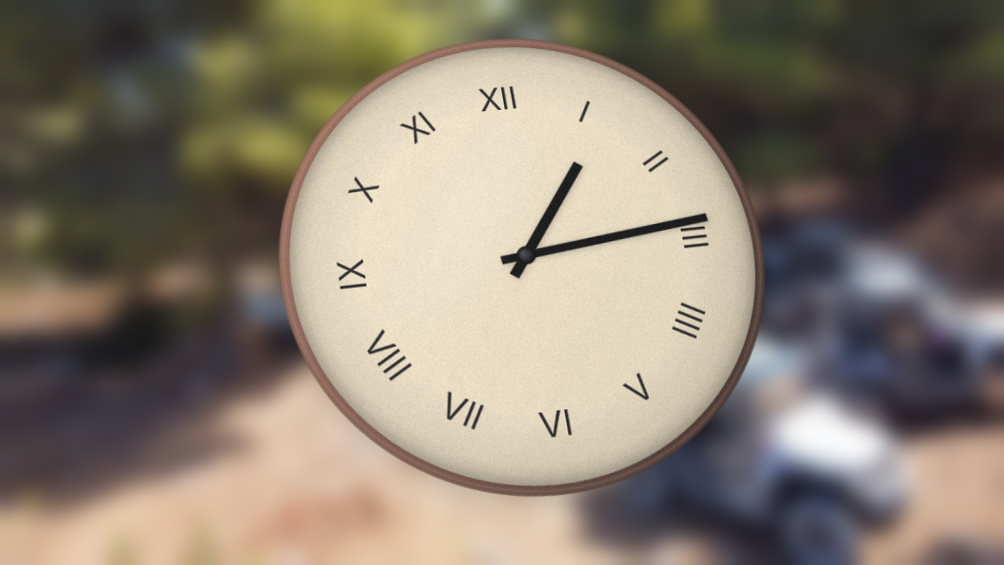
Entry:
1.14
